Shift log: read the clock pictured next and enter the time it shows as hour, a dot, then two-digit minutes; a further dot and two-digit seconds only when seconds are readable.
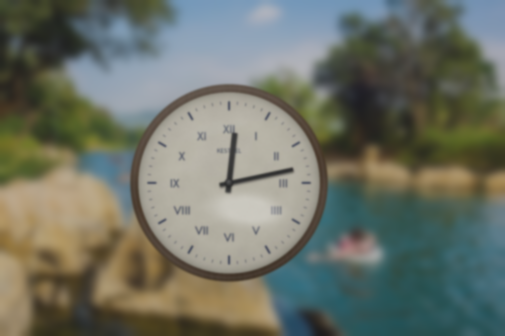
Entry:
12.13
